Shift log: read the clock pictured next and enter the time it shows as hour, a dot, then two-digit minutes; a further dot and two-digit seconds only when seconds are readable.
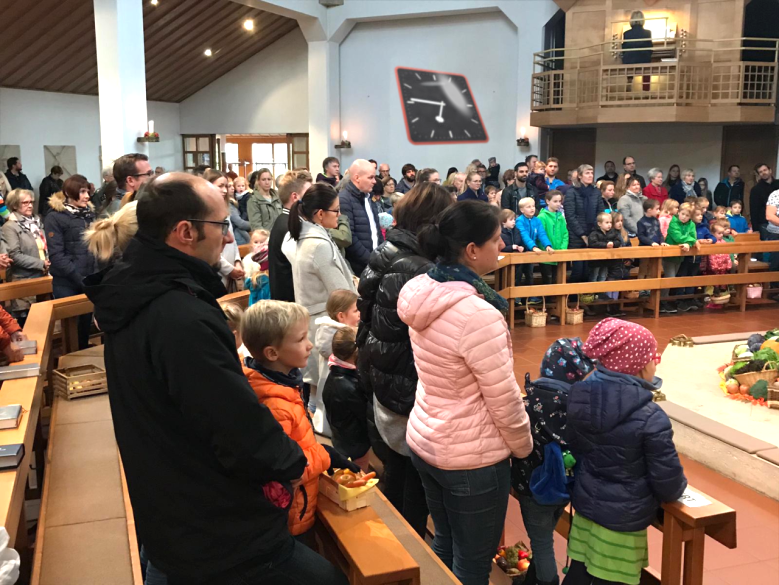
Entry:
6.46
